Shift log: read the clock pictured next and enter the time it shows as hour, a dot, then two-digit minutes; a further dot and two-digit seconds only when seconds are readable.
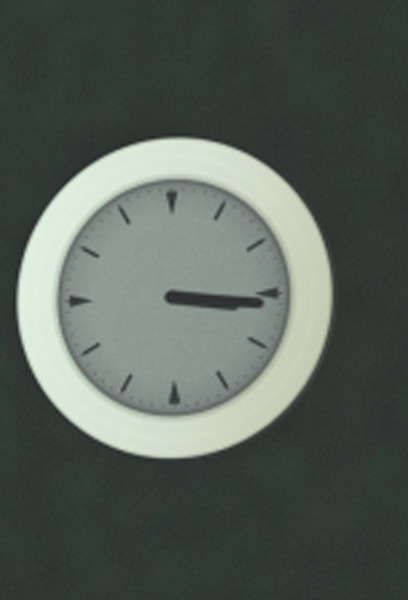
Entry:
3.16
